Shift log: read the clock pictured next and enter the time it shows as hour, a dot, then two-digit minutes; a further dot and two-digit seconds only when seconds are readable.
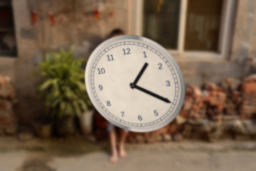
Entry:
1.20
